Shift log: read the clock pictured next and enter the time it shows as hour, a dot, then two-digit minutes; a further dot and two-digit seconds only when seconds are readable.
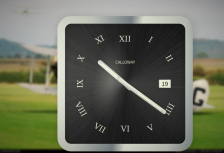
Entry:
10.21
